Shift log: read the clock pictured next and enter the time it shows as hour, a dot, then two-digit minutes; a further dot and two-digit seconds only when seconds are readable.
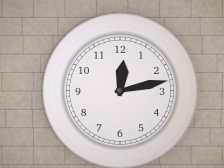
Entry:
12.13
